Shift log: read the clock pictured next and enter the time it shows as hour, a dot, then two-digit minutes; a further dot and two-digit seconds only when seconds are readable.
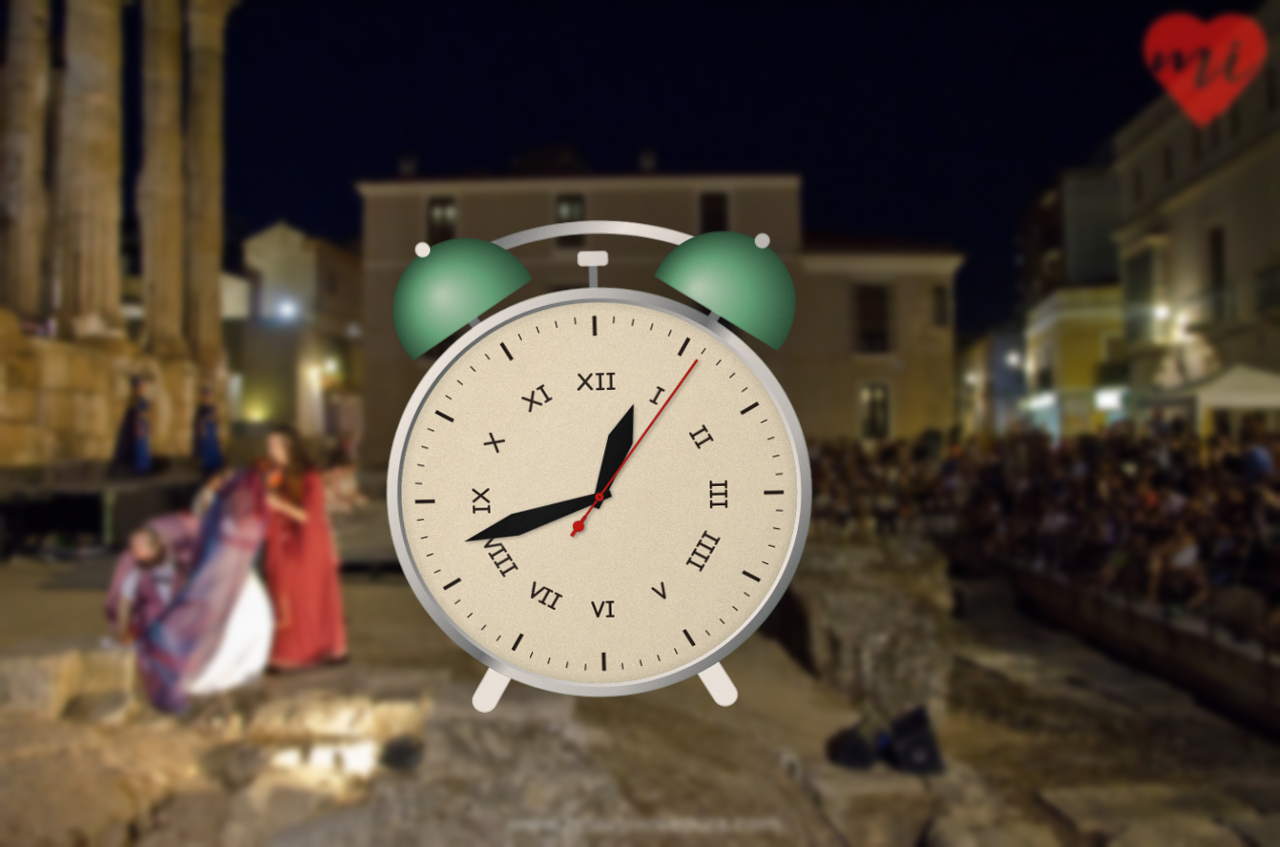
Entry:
12.42.06
